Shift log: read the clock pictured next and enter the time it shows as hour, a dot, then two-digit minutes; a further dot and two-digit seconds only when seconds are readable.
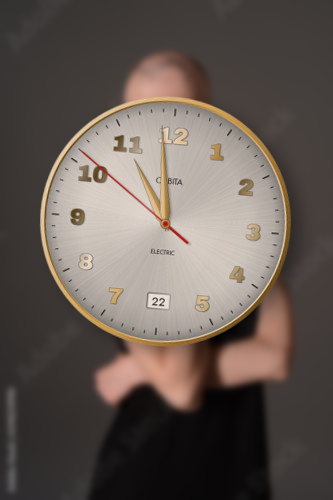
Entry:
10.58.51
